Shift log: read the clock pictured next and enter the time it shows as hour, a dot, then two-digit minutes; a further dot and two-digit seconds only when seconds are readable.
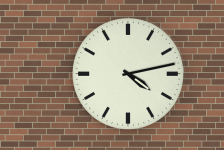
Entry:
4.13
